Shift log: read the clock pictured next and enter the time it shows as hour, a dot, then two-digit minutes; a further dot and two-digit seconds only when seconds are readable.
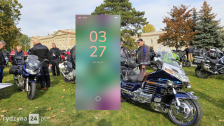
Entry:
3.27
